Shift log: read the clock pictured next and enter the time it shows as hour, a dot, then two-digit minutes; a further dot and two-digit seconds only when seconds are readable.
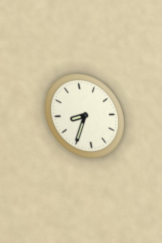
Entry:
8.35
